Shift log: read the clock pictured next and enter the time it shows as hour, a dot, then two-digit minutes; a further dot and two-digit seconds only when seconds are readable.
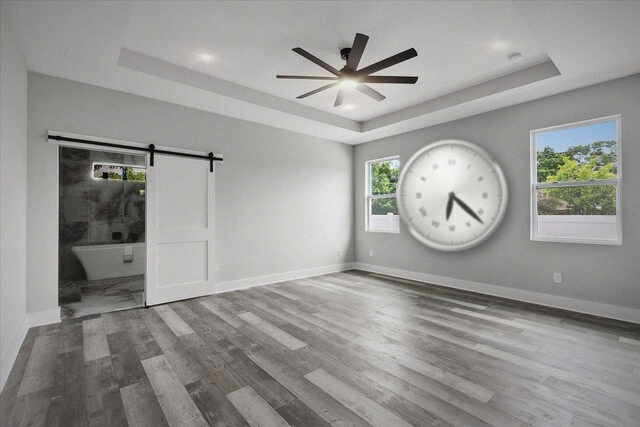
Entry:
6.22
